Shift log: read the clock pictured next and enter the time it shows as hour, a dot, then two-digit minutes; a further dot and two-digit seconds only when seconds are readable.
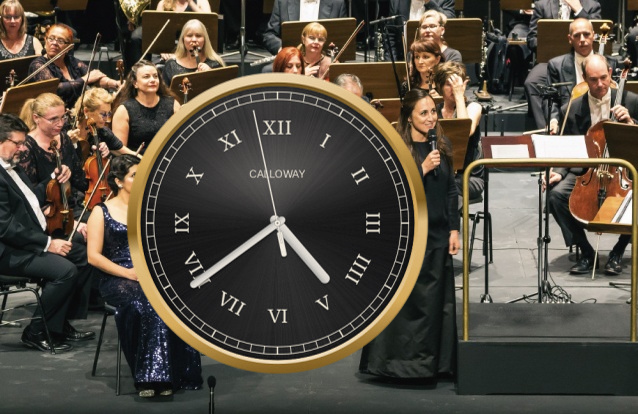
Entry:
4.38.58
